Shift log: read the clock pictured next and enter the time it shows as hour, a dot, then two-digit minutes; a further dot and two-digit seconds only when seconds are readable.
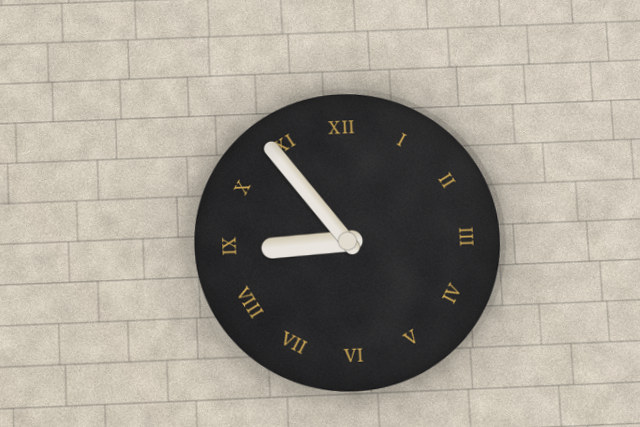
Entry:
8.54
